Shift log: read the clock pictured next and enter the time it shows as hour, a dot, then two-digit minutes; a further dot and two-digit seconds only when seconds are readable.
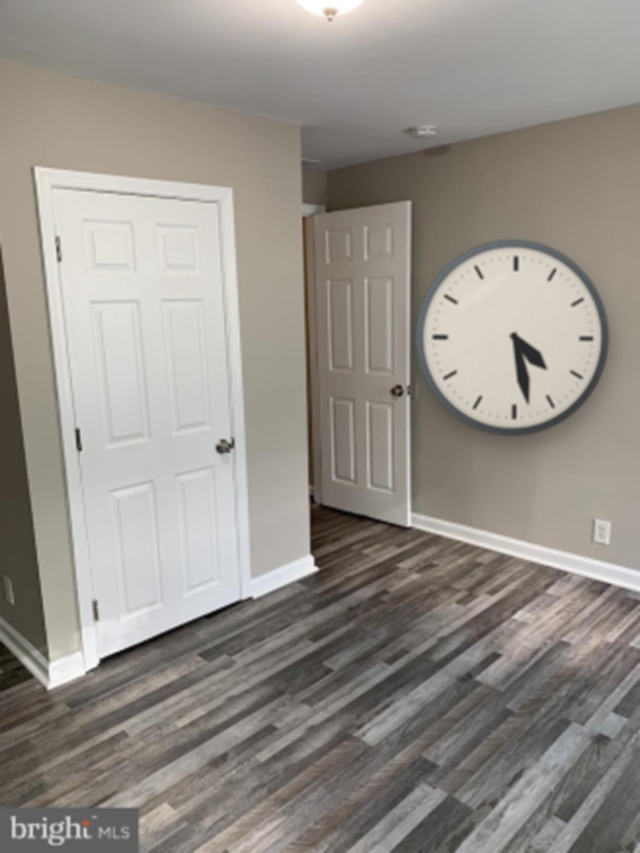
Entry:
4.28
